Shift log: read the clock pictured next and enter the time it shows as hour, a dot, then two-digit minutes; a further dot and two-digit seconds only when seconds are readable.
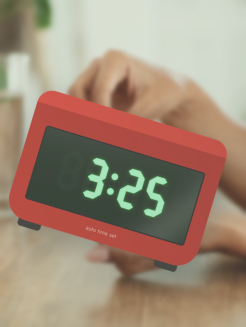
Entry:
3.25
